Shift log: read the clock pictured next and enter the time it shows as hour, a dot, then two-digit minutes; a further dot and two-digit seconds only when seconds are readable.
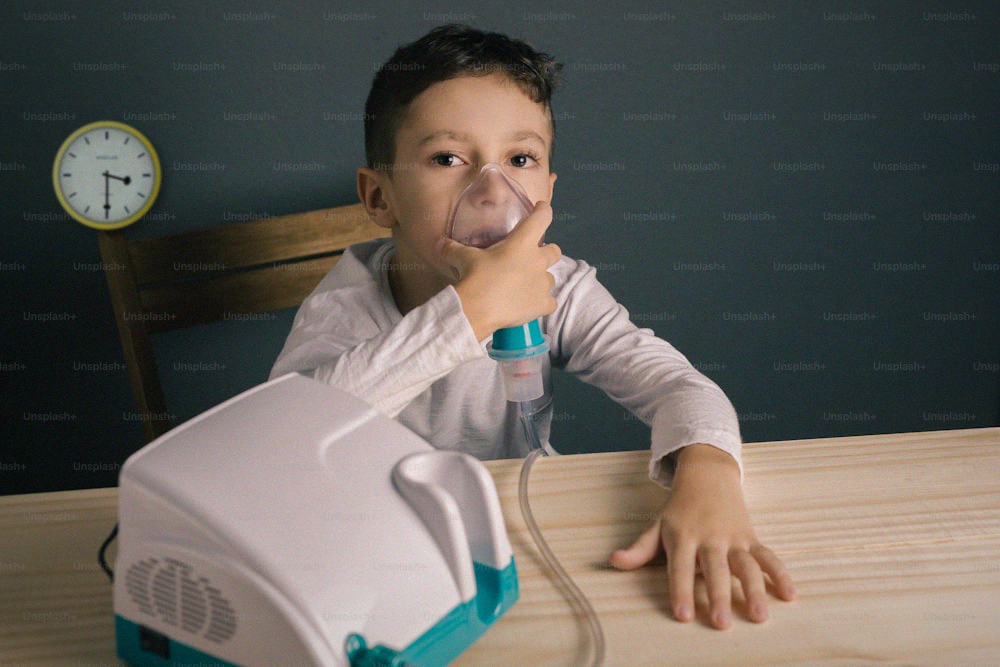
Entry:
3.30
